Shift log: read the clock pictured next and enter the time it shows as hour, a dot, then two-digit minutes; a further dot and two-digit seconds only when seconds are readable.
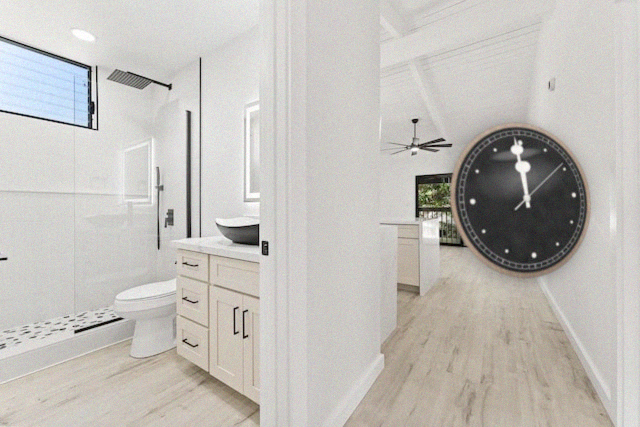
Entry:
11.59.09
